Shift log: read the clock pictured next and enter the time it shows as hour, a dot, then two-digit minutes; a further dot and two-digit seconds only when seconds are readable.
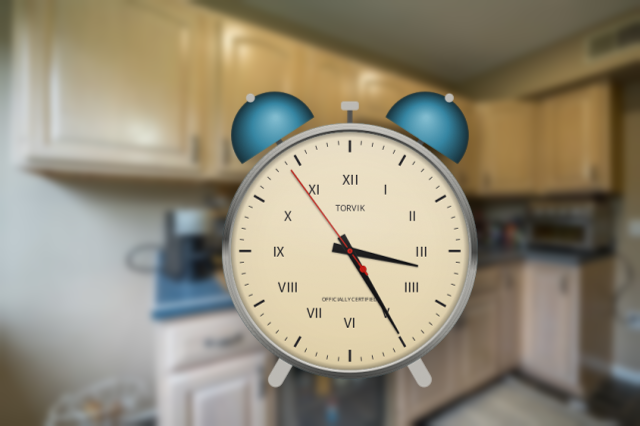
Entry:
3.24.54
